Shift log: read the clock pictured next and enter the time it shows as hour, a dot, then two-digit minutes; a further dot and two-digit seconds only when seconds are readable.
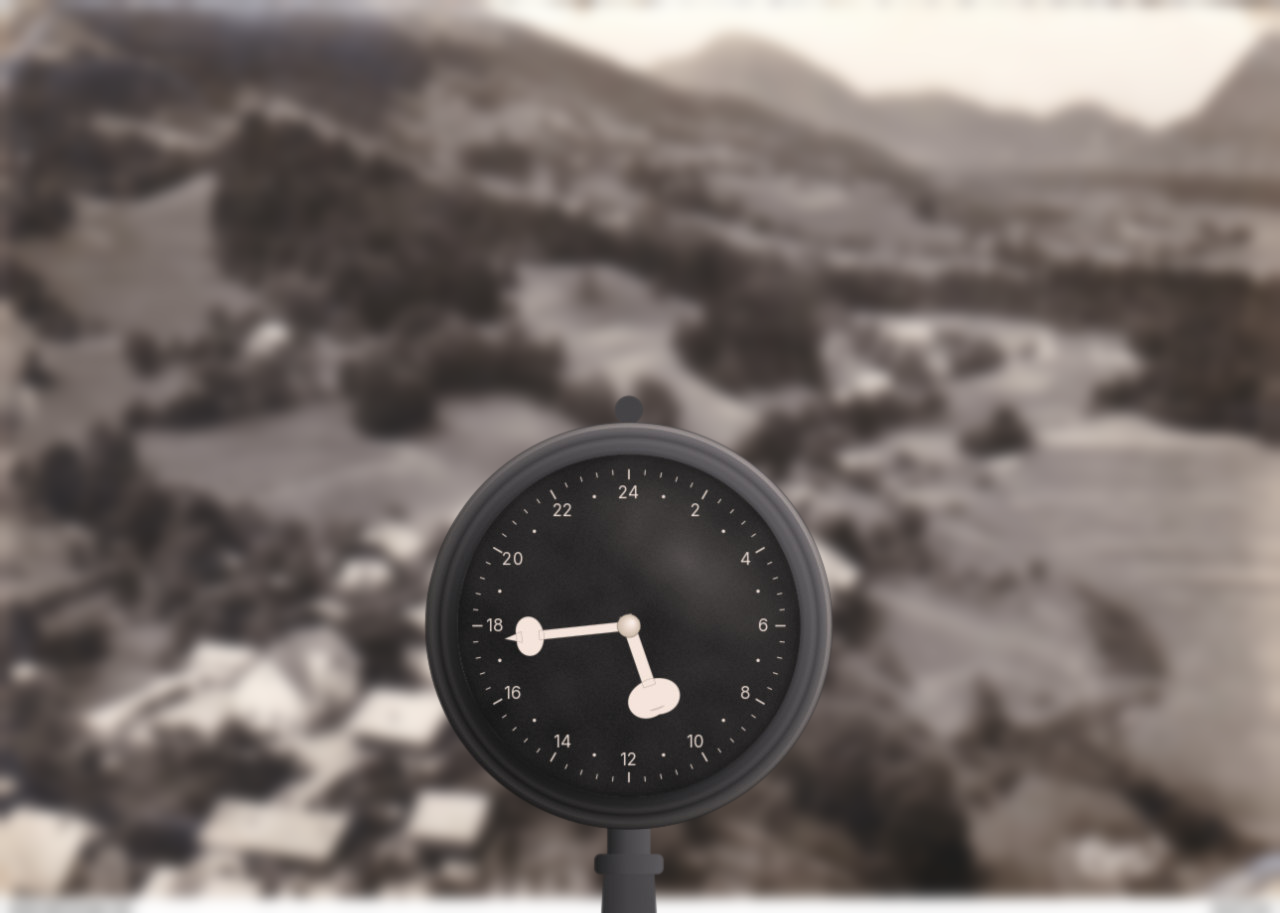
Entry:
10.44
